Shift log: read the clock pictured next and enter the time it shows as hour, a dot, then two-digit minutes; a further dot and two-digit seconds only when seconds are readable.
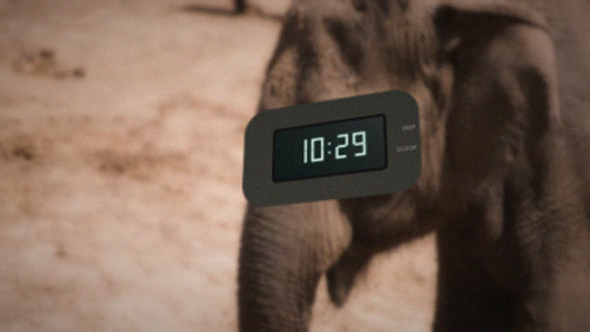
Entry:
10.29
